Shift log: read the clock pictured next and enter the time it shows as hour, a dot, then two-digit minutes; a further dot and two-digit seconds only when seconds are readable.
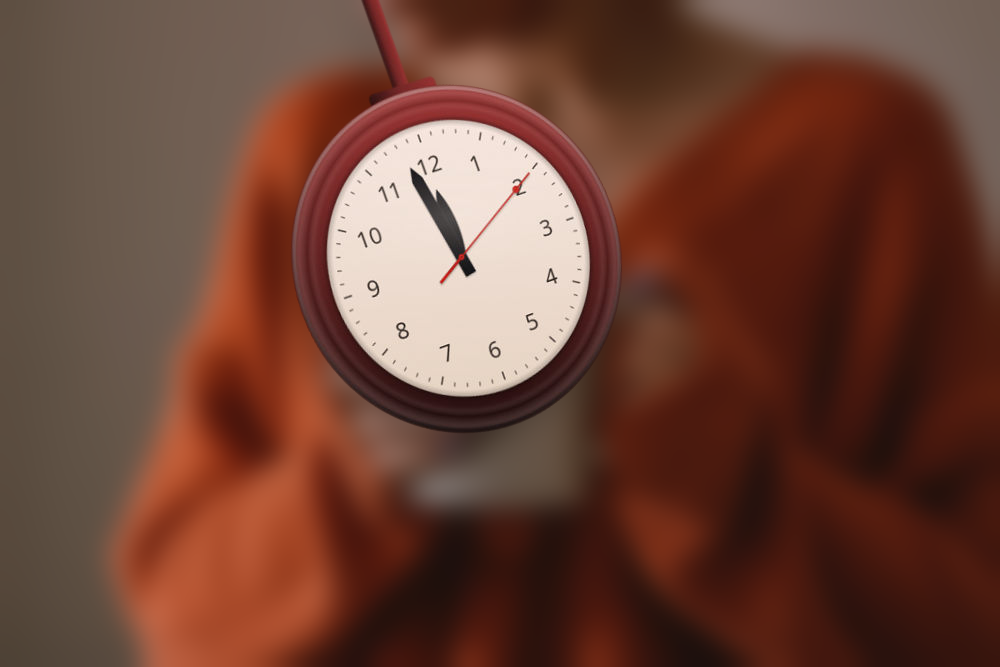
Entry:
11.58.10
